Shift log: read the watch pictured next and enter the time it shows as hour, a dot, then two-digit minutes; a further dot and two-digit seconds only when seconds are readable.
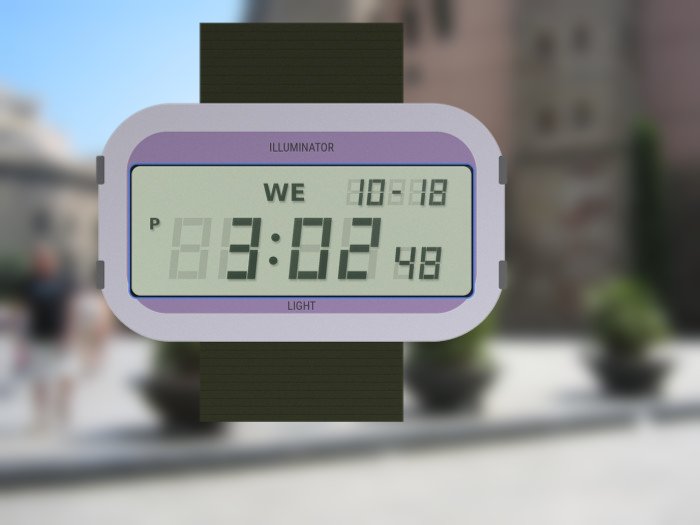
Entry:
3.02.48
